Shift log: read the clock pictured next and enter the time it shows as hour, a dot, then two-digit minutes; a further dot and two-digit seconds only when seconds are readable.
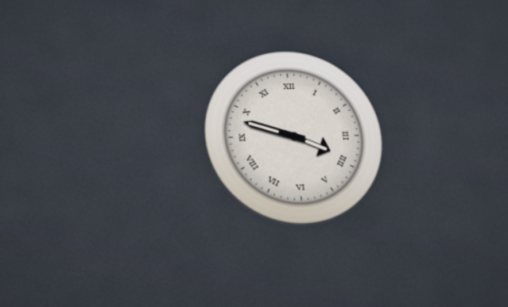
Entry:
3.48
